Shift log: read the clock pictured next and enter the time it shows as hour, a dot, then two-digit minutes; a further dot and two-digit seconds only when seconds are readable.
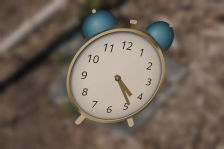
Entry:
4.24
